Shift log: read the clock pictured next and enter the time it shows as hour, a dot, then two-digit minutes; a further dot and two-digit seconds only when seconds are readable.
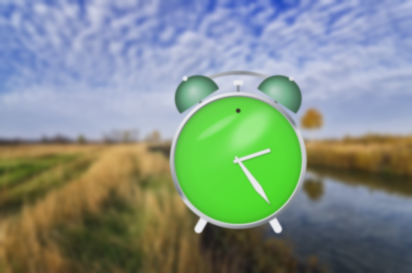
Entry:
2.24
